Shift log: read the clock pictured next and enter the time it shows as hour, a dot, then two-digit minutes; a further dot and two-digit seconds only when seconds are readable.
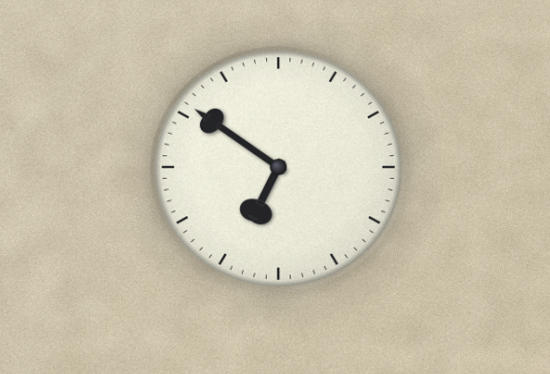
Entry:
6.51
